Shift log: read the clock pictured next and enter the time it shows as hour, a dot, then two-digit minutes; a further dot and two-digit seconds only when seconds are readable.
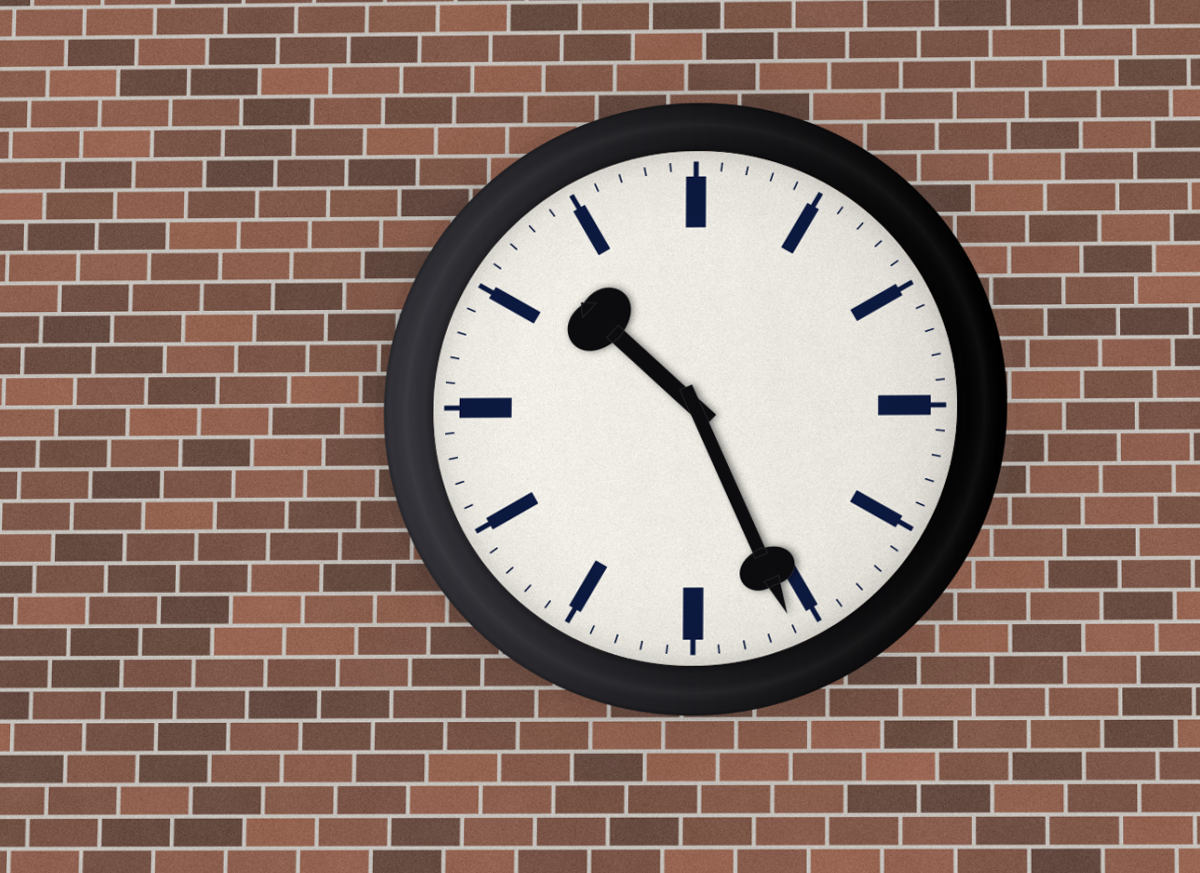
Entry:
10.26
